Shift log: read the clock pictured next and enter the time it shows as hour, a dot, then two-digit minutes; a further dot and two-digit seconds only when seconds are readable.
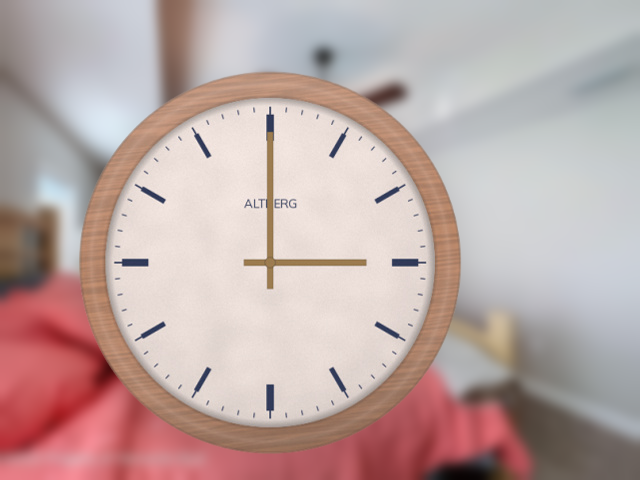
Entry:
3.00
